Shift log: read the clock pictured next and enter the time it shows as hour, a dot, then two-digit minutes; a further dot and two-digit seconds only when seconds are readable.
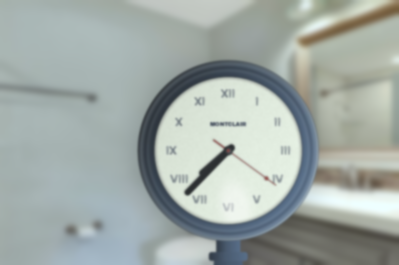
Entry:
7.37.21
